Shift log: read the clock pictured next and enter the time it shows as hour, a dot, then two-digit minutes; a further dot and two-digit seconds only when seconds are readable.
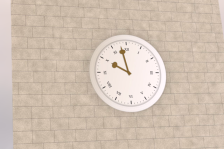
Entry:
9.58
